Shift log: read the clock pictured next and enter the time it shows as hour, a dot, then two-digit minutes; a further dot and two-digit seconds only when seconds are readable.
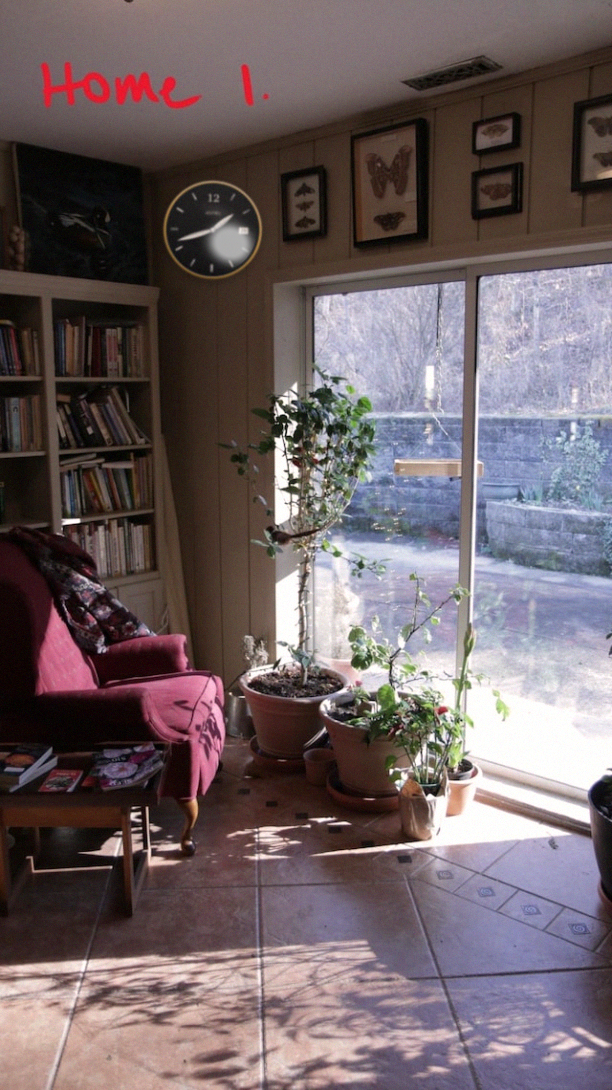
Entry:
1.42
